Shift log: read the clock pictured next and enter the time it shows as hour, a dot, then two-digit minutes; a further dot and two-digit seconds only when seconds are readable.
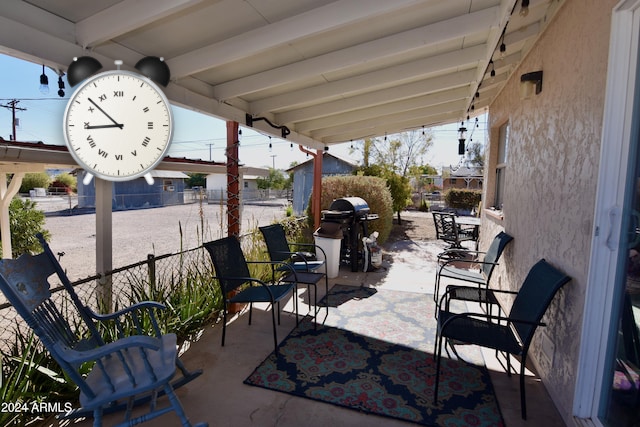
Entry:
8.52
